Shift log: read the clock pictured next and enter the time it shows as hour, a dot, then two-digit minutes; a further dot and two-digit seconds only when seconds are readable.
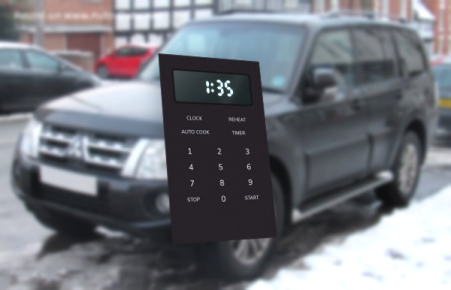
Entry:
1.35
